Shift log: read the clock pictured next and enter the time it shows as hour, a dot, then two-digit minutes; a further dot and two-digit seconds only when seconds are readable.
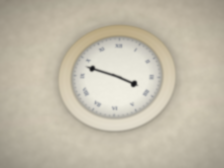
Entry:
3.48
